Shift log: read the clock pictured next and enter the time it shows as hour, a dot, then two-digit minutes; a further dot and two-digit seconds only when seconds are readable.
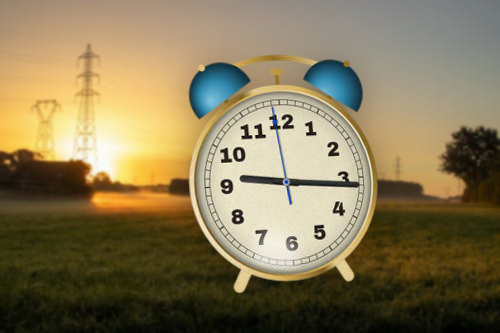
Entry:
9.15.59
